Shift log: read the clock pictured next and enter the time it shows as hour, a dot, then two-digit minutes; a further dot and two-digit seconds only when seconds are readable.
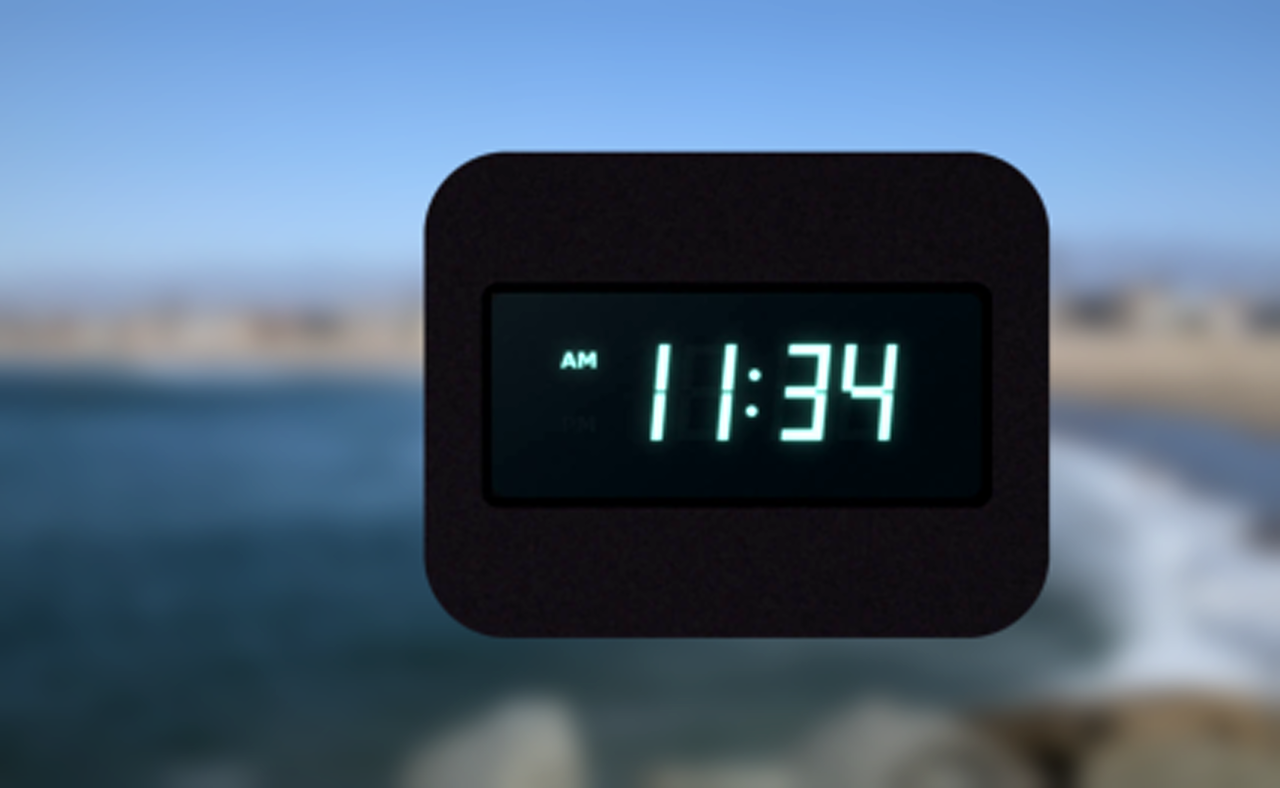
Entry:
11.34
